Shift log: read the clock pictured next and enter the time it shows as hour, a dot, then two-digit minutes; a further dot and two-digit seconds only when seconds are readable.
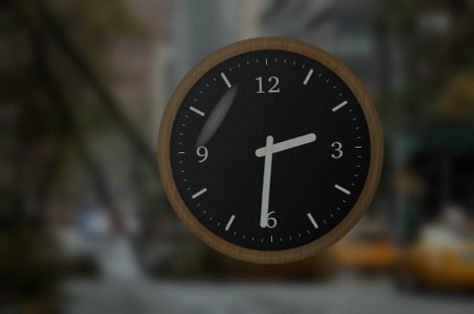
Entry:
2.31
